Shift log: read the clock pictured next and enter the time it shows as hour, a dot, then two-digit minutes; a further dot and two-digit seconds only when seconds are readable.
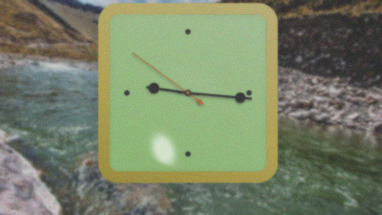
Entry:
9.15.51
